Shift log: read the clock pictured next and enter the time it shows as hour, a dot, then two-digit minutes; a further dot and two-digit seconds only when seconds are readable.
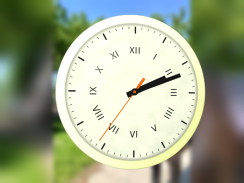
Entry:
2.11.36
